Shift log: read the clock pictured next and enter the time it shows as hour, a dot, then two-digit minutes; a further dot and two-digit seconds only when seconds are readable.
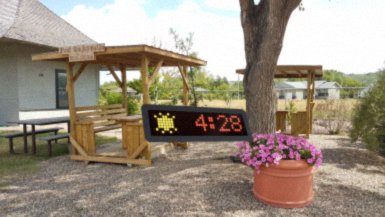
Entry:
4.28
